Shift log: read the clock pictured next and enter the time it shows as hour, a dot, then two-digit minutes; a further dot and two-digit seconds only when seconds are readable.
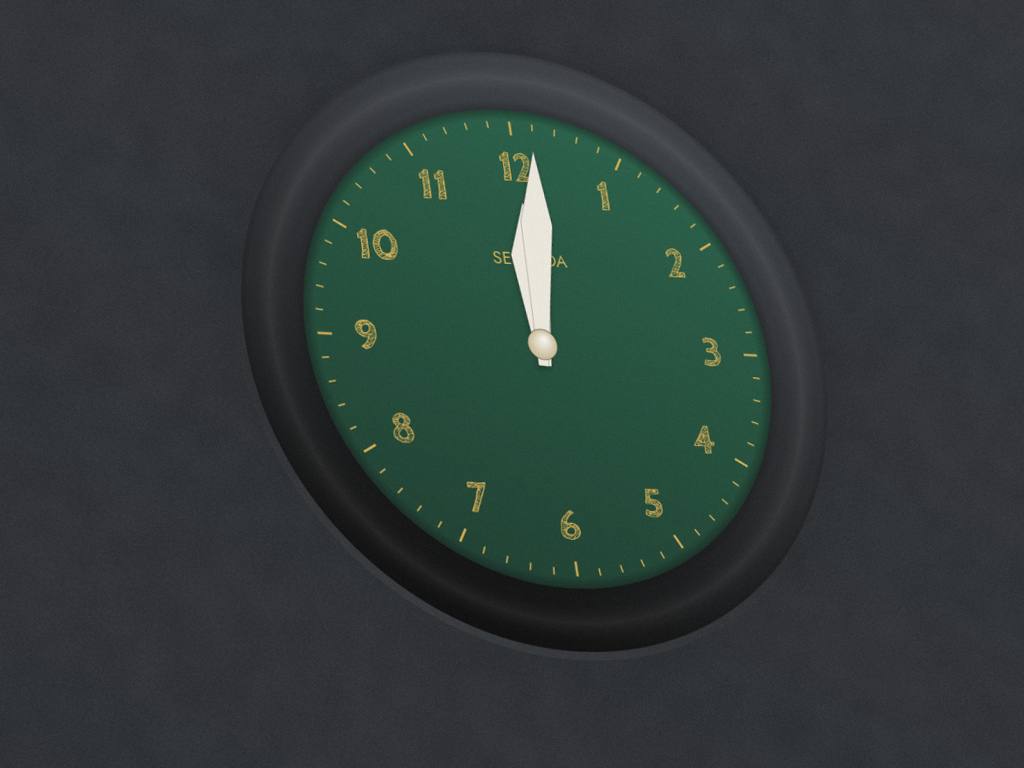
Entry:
12.01
